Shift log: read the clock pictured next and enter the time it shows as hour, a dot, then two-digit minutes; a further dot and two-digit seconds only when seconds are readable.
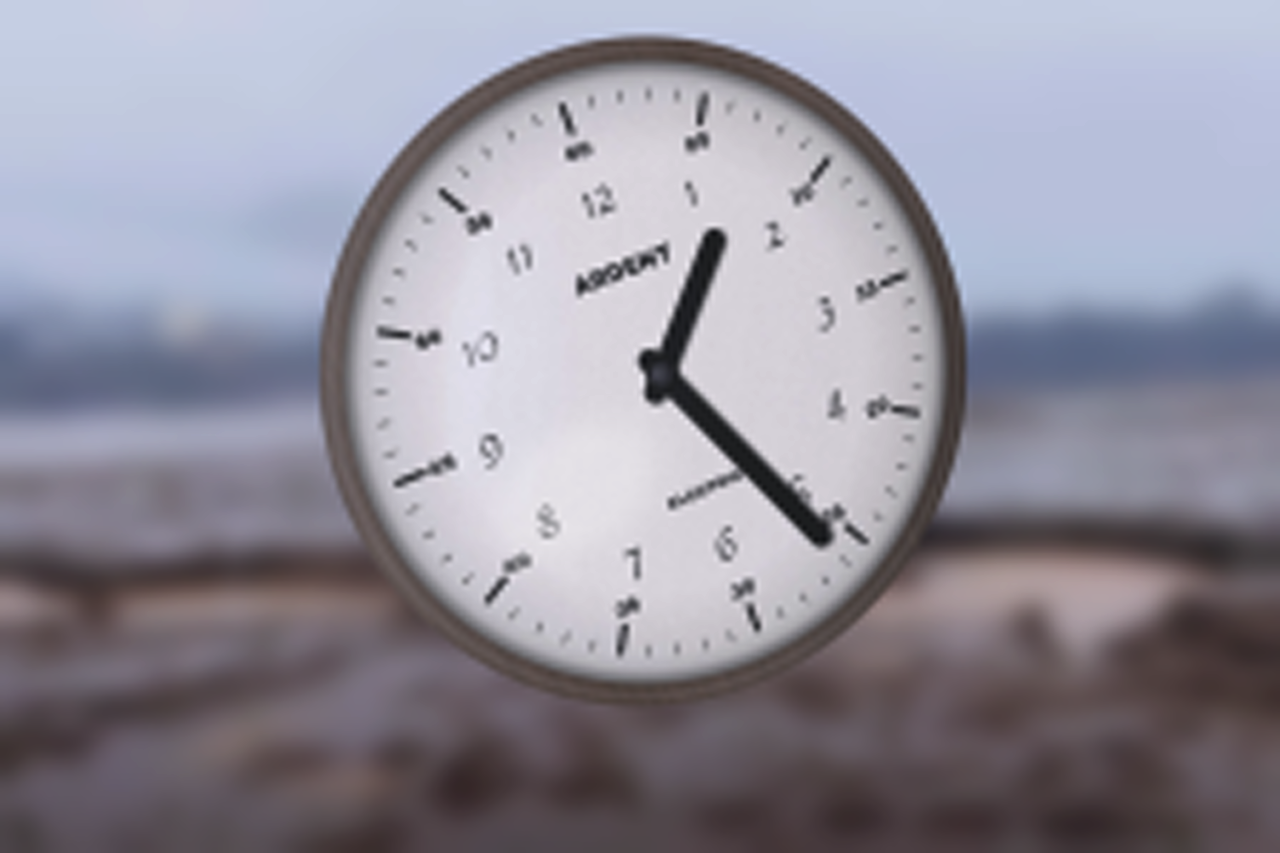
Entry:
1.26
